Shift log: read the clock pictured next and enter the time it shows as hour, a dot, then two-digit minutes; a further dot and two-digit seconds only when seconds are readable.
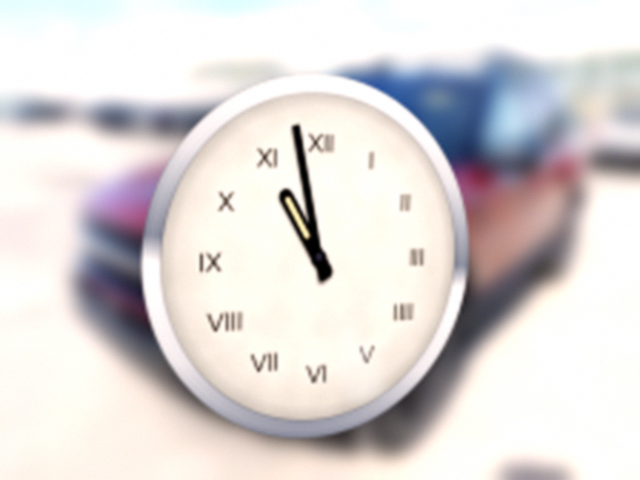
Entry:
10.58
